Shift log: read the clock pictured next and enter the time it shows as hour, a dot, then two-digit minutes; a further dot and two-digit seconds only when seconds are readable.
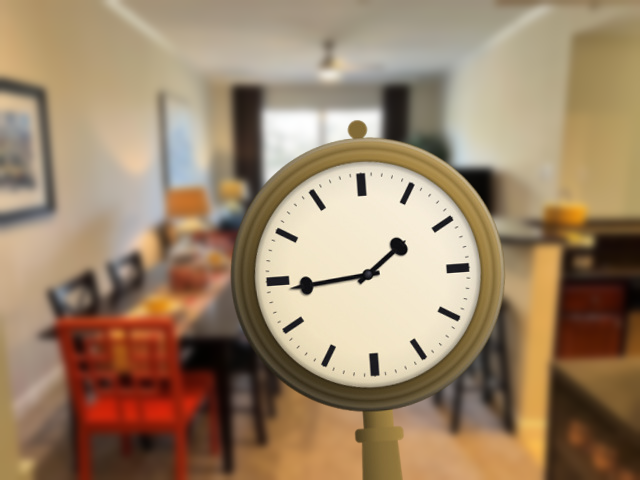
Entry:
1.44
